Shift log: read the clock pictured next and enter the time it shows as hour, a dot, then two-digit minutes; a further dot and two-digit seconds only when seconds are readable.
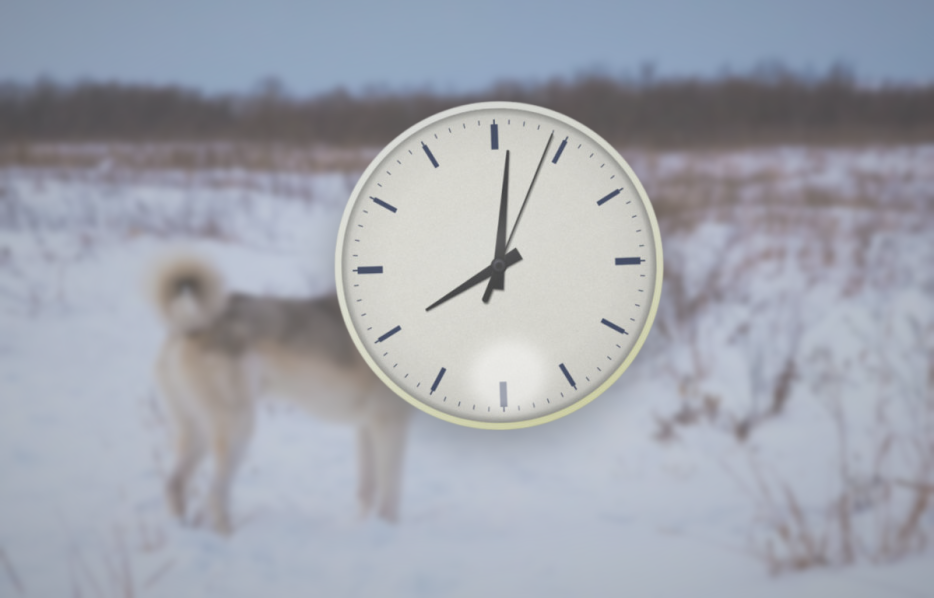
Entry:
8.01.04
